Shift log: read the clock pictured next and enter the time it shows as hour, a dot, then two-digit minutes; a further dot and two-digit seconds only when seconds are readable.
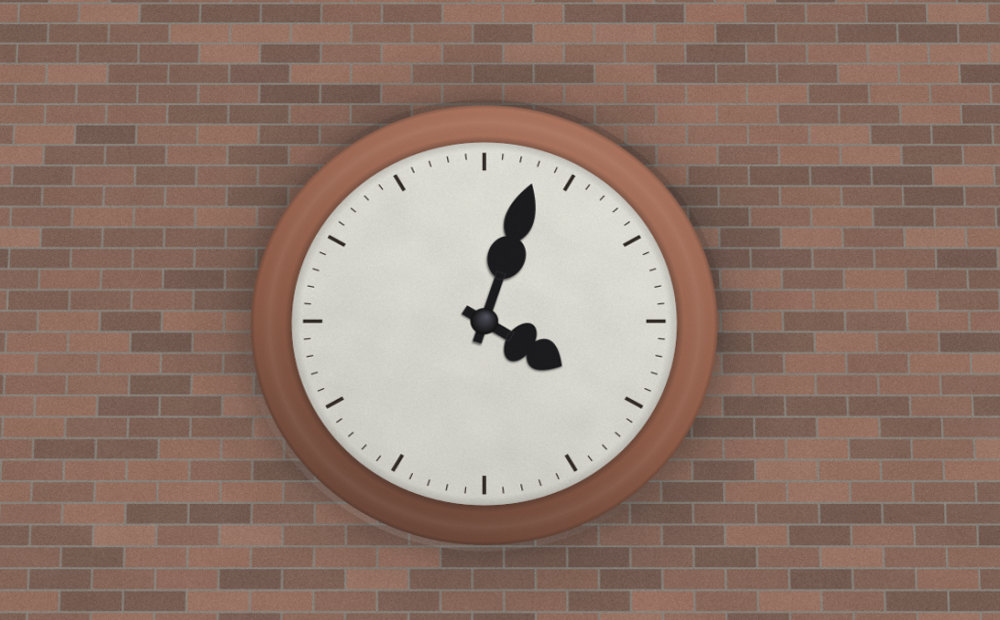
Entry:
4.03
